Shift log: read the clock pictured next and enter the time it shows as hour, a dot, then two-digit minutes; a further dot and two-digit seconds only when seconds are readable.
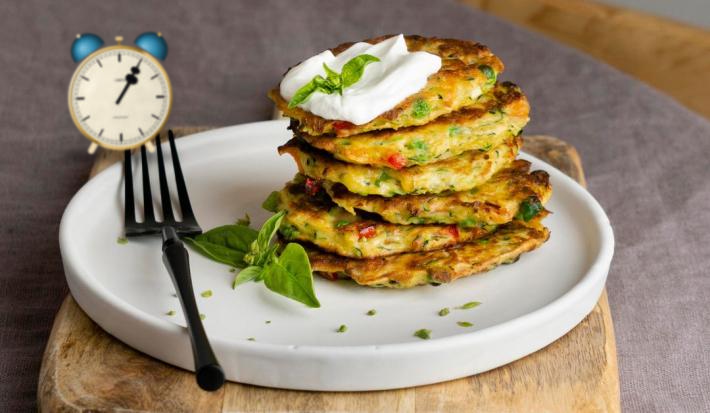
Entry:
1.05
